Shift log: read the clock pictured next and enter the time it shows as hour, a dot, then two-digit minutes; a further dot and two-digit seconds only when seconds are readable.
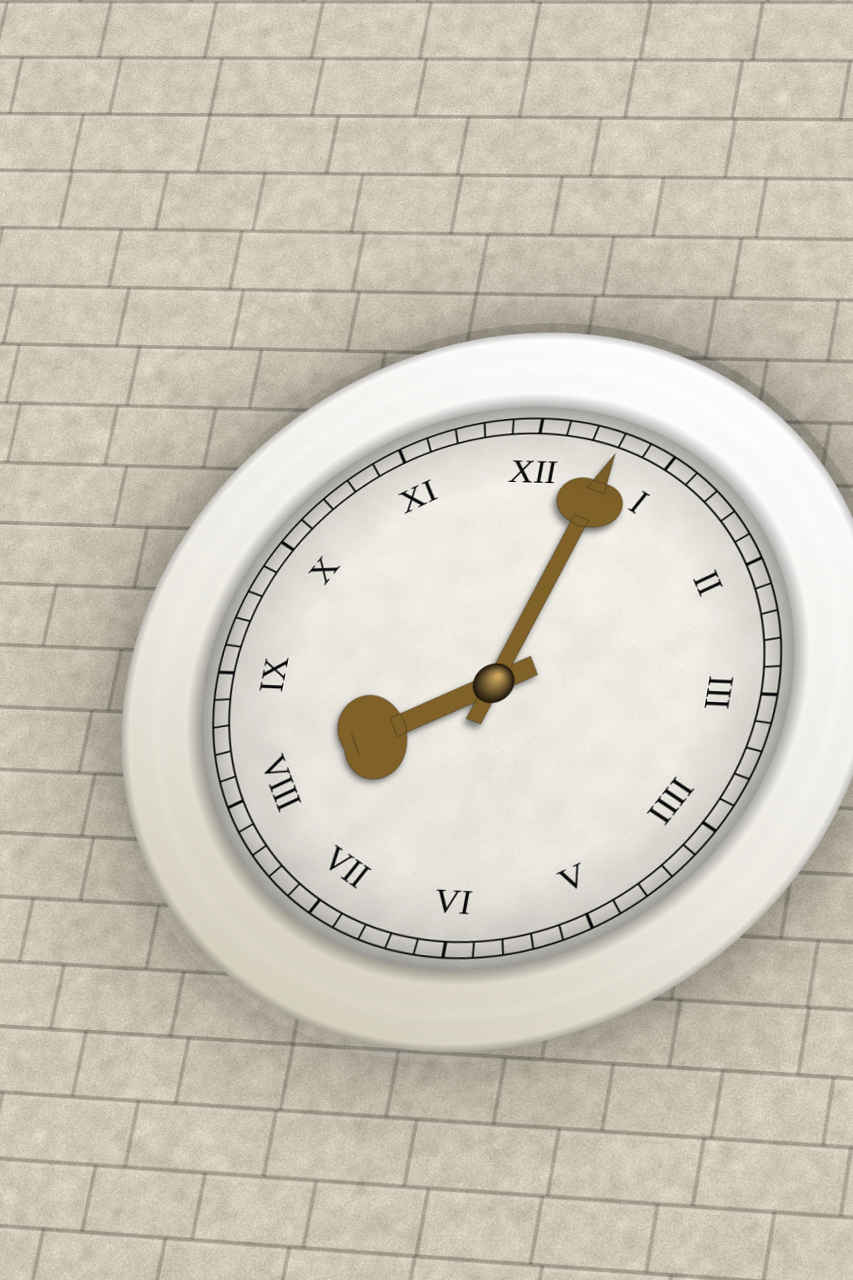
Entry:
8.03
